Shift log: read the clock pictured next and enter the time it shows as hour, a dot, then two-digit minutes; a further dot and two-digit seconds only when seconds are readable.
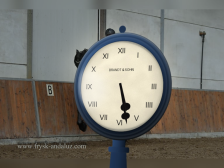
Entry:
5.28
